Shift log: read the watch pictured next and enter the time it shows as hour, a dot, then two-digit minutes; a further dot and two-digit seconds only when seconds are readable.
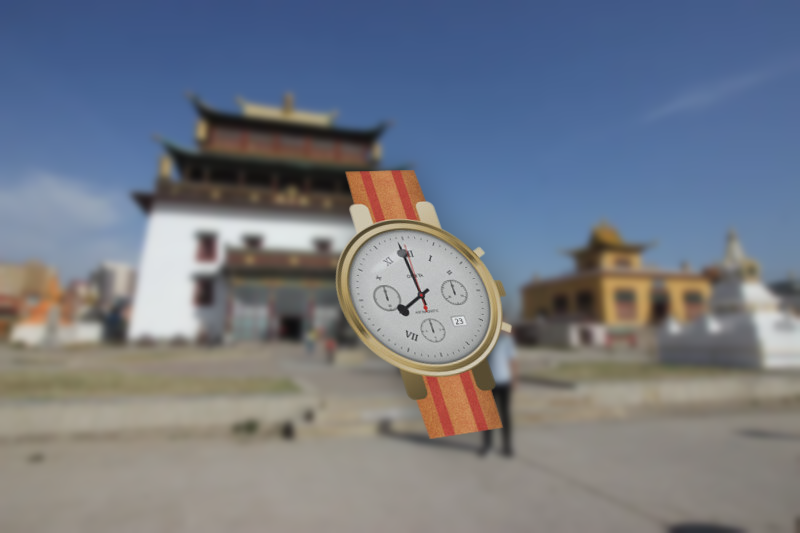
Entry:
7.59
